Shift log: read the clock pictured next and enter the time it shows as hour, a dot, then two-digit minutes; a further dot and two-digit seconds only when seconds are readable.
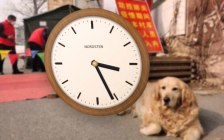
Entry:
3.26
